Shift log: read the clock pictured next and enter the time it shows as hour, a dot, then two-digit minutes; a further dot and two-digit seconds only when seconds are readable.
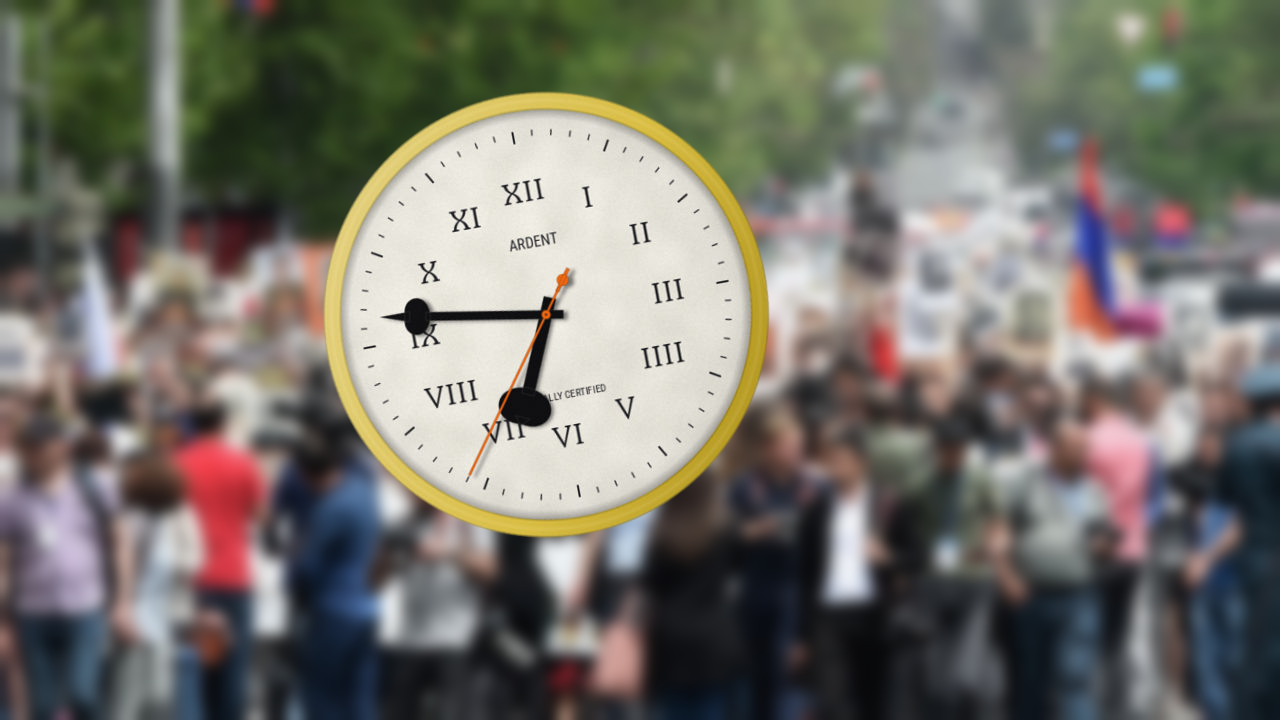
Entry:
6.46.36
